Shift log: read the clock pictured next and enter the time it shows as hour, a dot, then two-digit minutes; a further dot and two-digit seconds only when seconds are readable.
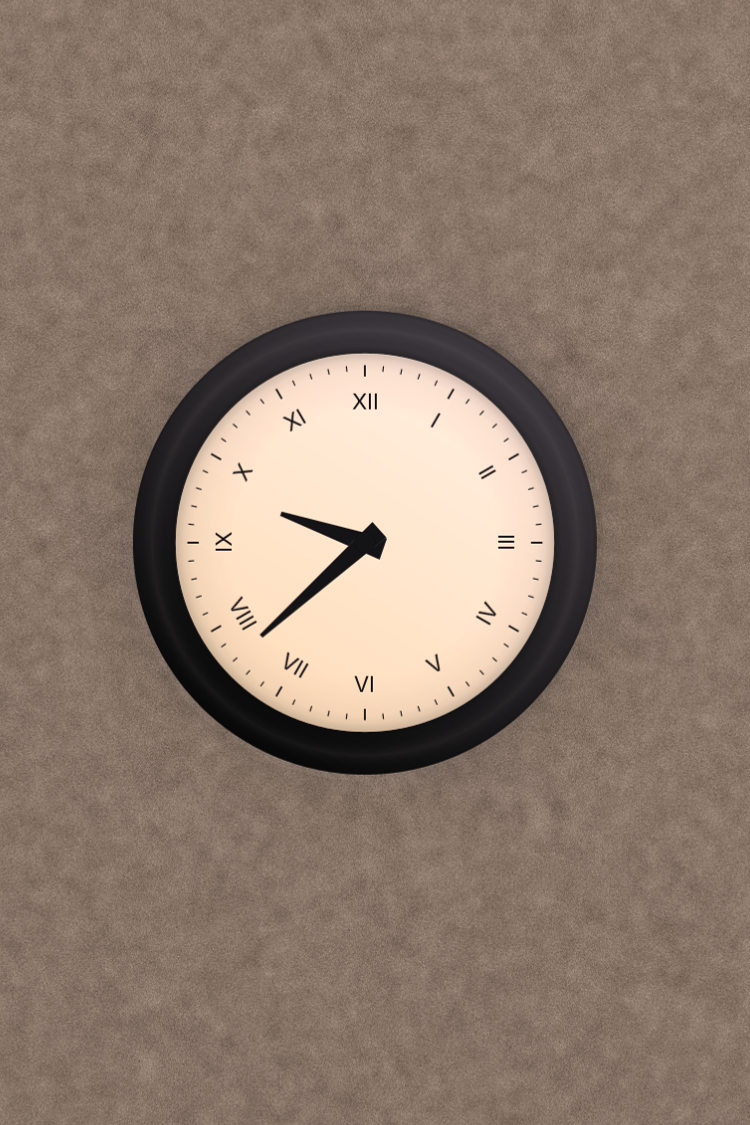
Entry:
9.38
